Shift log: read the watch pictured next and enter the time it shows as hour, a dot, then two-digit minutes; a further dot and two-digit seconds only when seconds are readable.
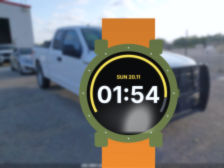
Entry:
1.54
